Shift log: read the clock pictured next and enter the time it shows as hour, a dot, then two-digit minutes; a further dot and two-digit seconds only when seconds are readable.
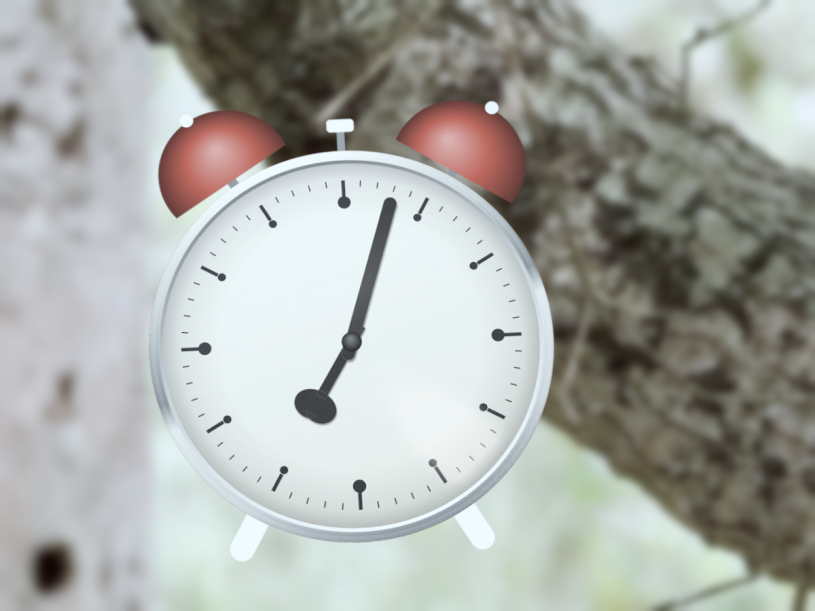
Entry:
7.03
